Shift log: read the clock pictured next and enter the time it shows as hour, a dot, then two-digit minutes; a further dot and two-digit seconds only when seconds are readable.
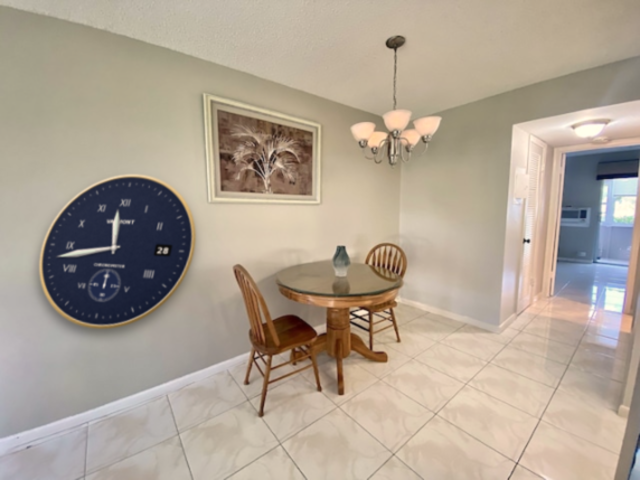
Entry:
11.43
